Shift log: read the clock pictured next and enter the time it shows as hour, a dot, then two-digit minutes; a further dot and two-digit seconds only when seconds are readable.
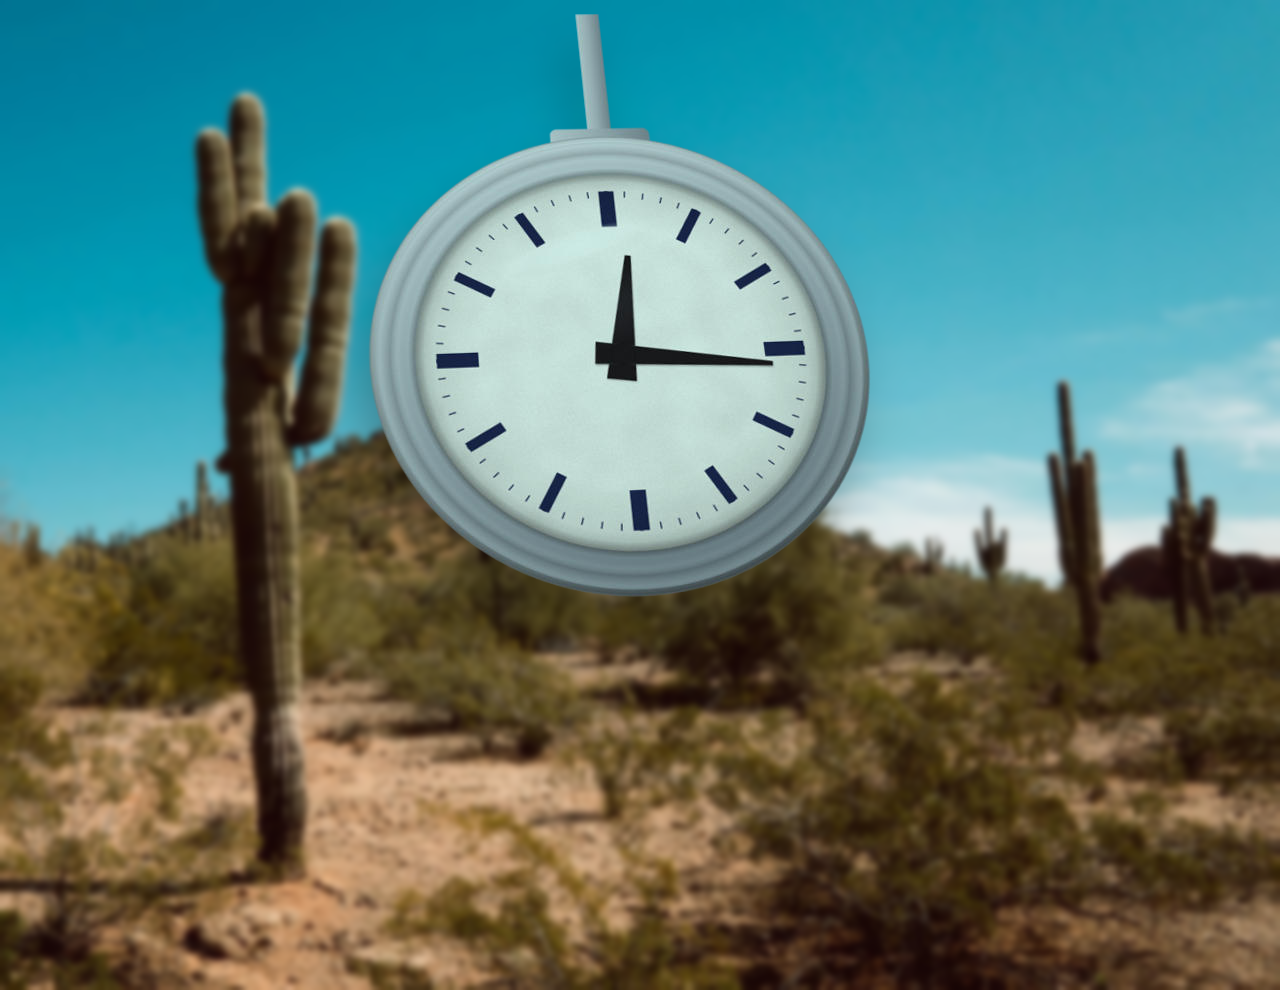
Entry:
12.16
